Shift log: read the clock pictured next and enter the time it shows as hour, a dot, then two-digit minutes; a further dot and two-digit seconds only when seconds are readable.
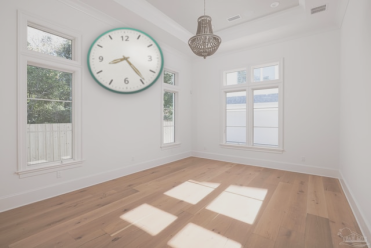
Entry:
8.24
